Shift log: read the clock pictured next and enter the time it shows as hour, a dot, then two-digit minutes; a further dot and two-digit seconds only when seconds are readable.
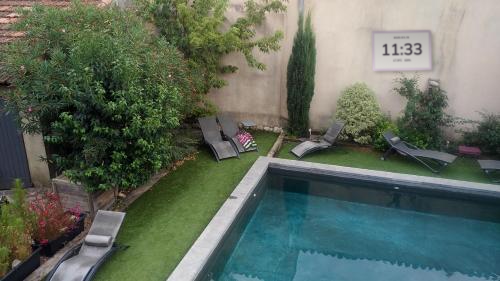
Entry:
11.33
